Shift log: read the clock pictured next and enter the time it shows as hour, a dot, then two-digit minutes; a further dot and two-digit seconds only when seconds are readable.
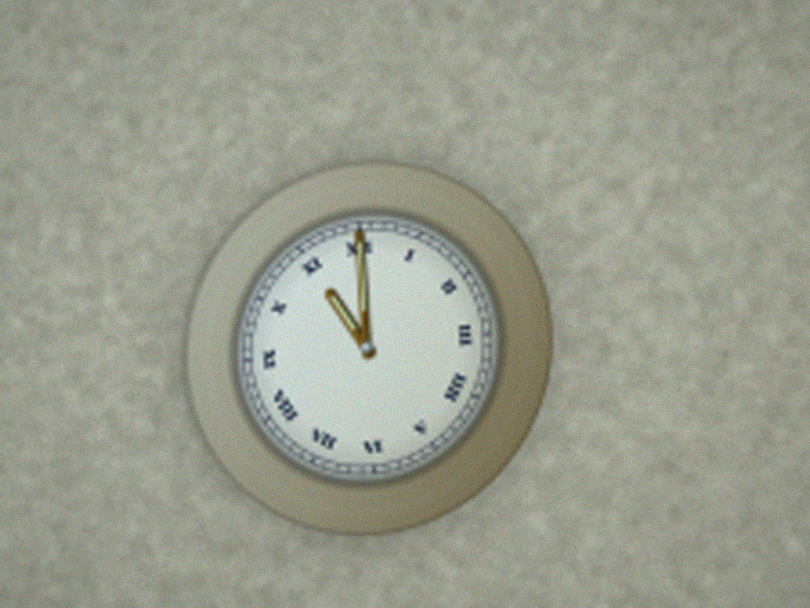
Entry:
11.00
